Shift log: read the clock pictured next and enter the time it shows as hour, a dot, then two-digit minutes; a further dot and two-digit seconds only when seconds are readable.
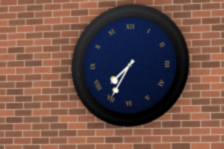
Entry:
7.35
